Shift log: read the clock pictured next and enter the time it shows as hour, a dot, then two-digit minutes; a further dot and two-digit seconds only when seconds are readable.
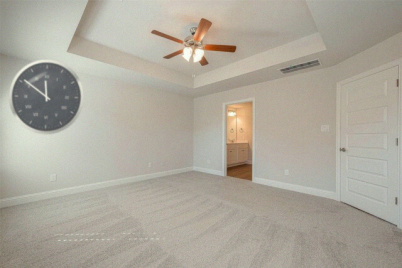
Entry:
11.51
